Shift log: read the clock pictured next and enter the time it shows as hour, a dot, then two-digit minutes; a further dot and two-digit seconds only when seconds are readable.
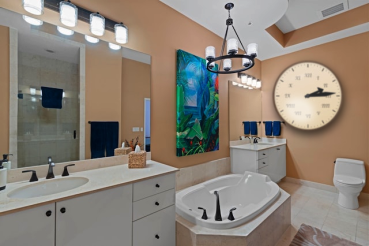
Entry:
2.14
